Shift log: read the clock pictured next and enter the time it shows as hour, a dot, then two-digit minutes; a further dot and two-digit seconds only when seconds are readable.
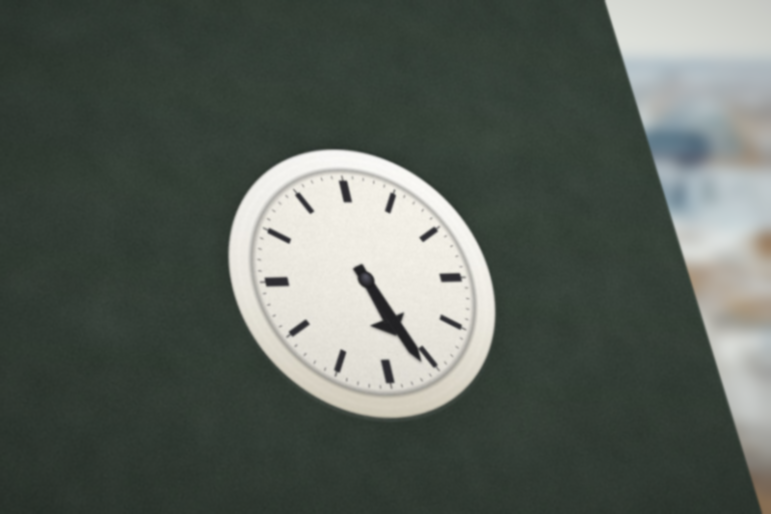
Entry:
5.26
